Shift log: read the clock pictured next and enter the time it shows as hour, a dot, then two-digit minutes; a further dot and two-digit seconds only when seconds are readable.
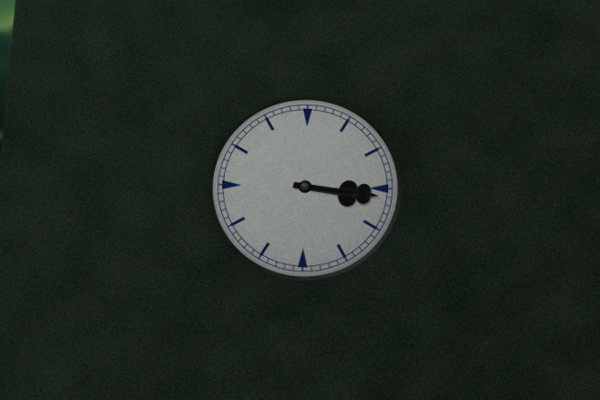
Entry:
3.16
